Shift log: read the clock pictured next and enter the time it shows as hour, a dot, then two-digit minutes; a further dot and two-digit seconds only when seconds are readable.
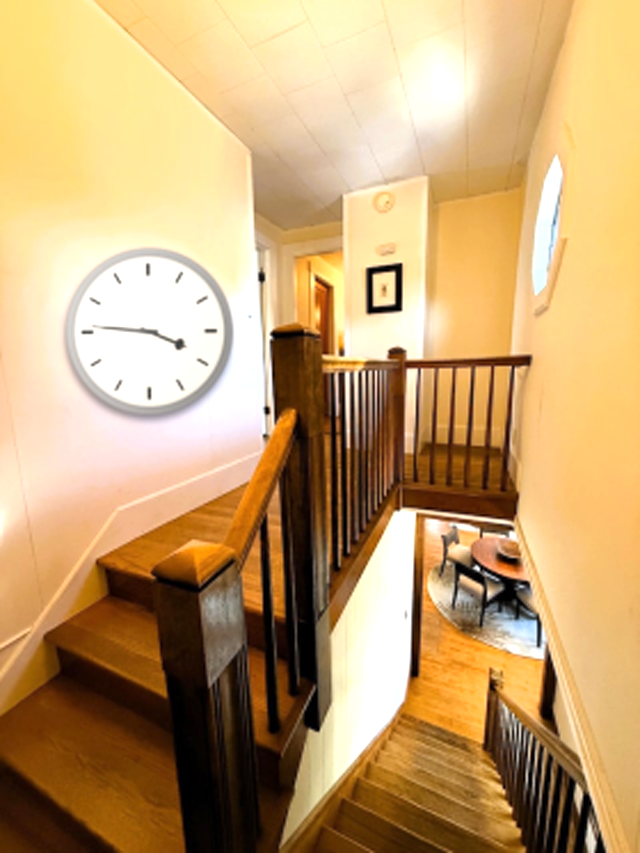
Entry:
3.46
